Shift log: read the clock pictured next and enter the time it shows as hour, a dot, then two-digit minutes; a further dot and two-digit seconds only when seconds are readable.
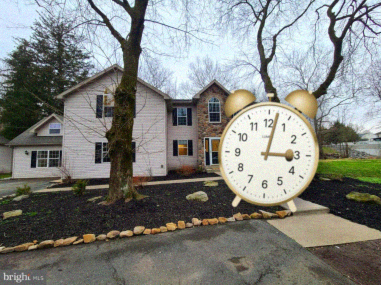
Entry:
3.02
